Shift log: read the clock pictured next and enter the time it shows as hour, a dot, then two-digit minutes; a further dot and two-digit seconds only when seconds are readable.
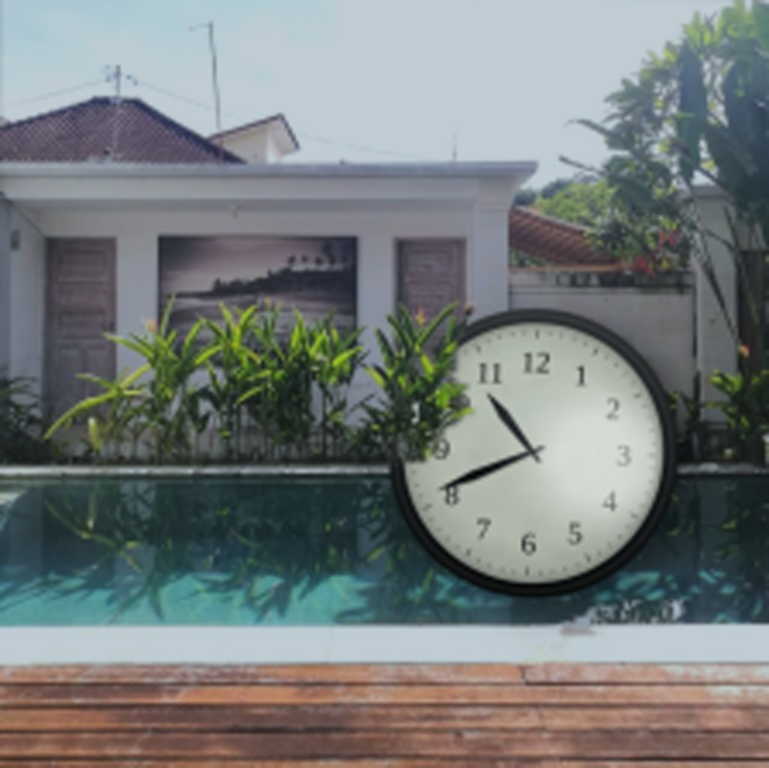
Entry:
10.41
